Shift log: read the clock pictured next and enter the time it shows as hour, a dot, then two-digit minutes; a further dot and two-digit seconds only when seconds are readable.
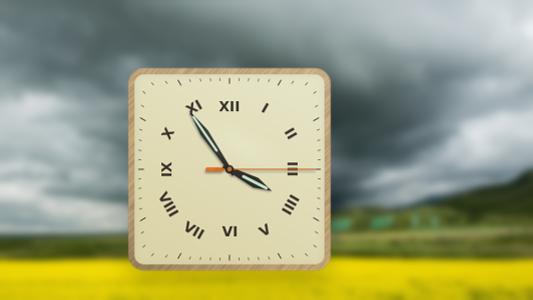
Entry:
3.54.15
